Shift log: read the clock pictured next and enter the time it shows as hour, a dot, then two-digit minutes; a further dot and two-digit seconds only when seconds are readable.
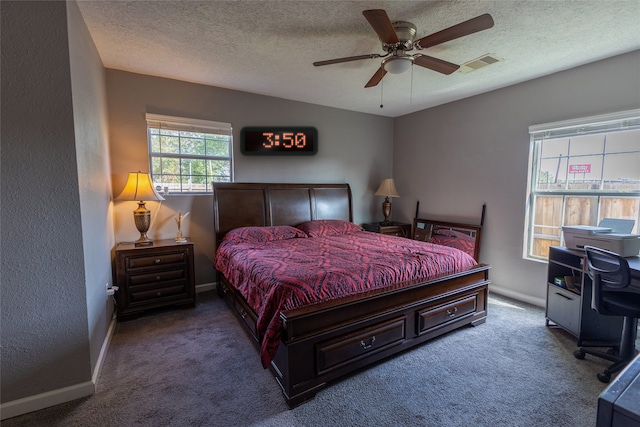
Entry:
3.50
